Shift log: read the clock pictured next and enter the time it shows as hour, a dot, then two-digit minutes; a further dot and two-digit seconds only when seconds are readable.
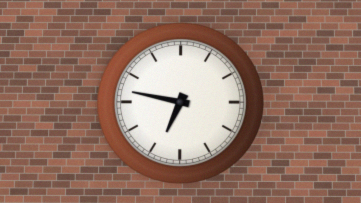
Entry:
6.47
